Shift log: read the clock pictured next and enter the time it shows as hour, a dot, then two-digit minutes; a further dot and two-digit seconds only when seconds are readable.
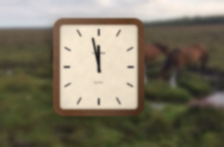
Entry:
11.58
